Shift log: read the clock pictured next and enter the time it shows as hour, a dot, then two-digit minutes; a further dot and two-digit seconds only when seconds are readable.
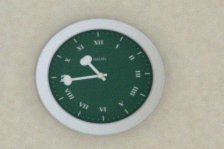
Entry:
10.44
